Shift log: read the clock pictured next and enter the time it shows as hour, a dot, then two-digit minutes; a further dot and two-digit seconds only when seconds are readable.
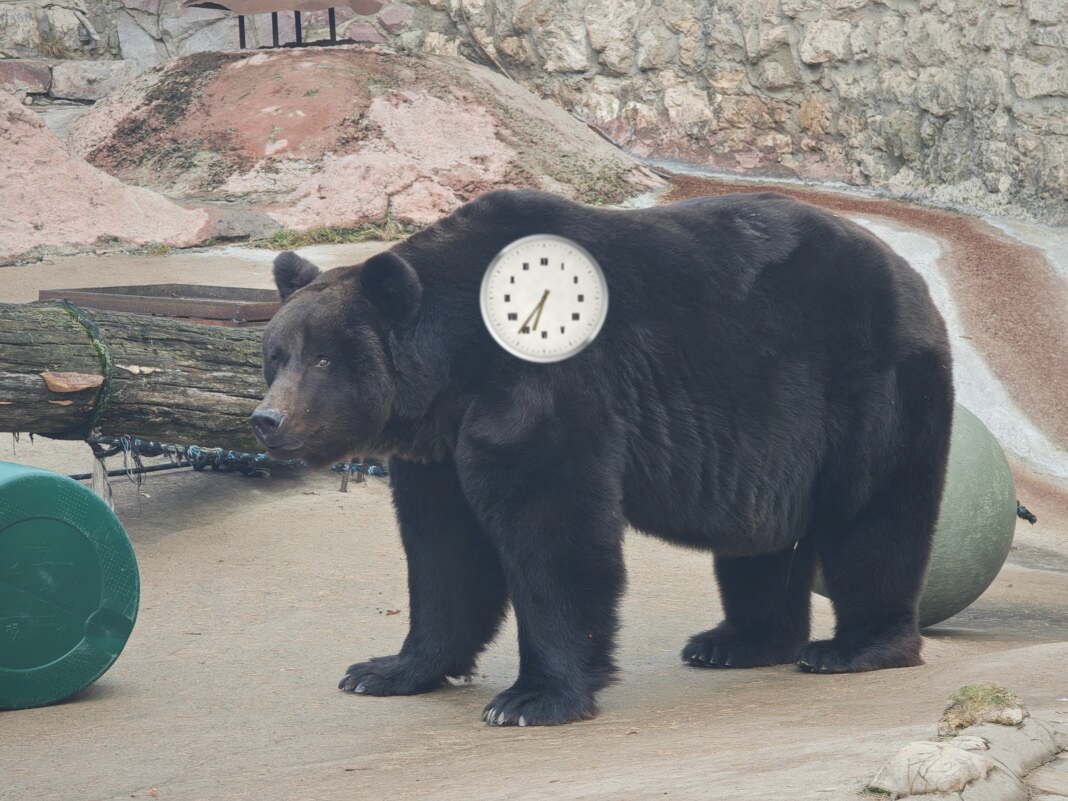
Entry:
6.36
